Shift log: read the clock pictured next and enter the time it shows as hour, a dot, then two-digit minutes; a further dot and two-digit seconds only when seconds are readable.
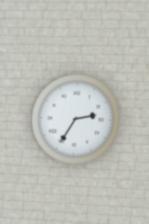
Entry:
2.35
